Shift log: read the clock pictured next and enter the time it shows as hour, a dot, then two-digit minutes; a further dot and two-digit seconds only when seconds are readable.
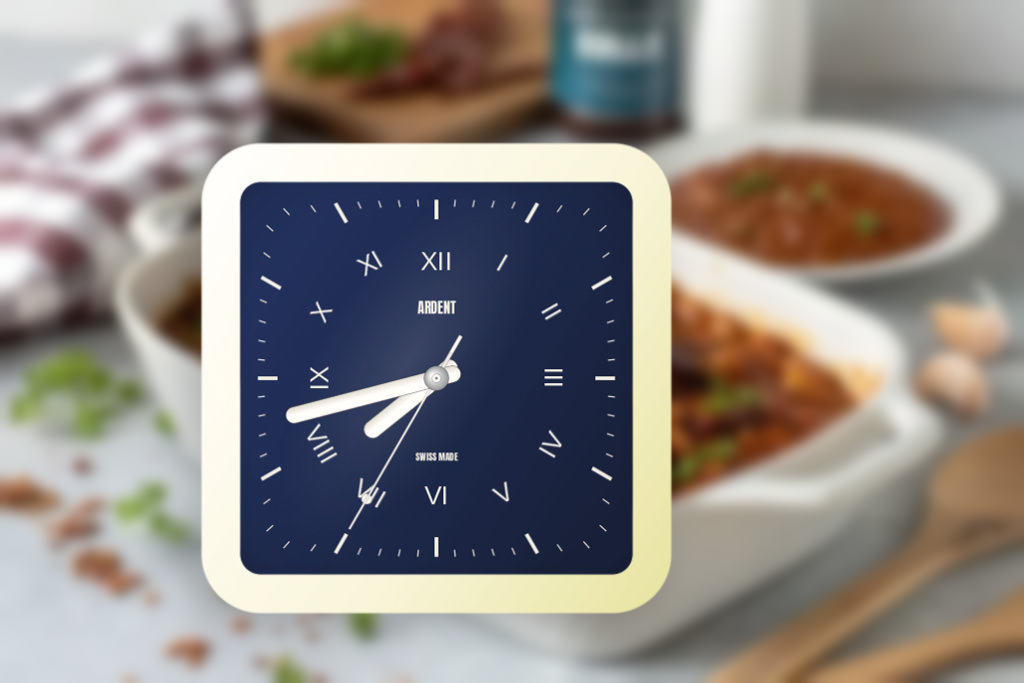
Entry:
7.42.35
